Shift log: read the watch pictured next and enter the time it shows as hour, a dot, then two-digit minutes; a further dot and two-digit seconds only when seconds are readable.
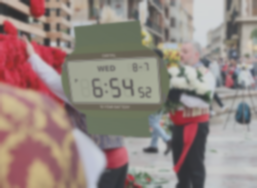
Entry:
6.54
